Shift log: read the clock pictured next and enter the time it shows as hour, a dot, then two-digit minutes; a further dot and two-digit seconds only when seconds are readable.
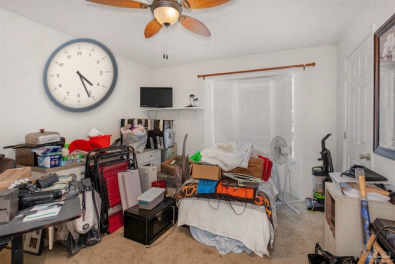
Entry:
4.26
